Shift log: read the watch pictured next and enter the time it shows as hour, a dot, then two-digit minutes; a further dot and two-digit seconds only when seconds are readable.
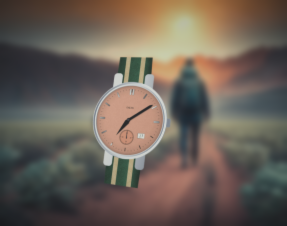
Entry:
7.09
